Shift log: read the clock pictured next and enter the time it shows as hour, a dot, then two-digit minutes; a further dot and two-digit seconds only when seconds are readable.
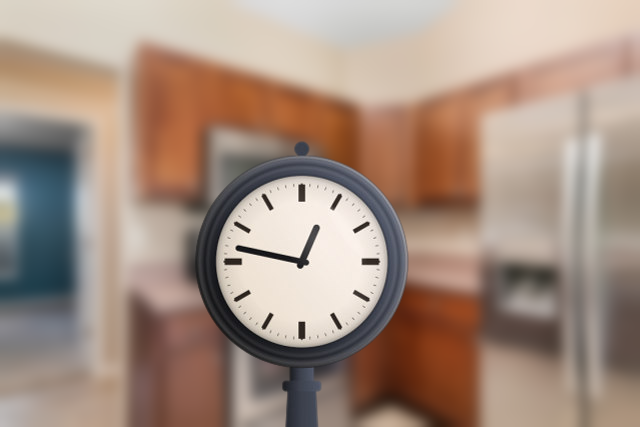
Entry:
12.47
